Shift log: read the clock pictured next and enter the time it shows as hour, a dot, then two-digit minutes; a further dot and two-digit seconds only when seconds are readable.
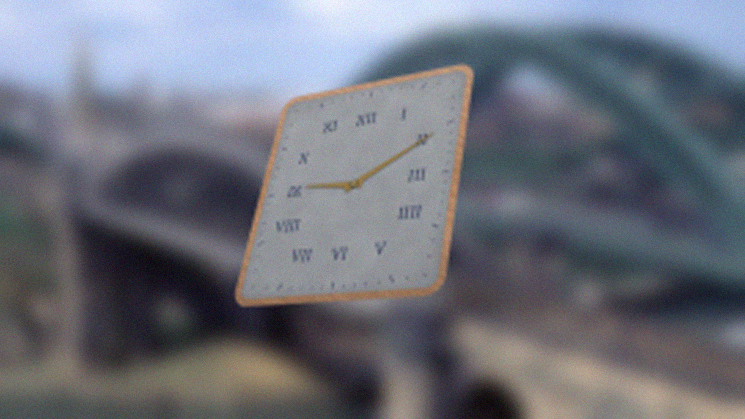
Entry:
9.10
